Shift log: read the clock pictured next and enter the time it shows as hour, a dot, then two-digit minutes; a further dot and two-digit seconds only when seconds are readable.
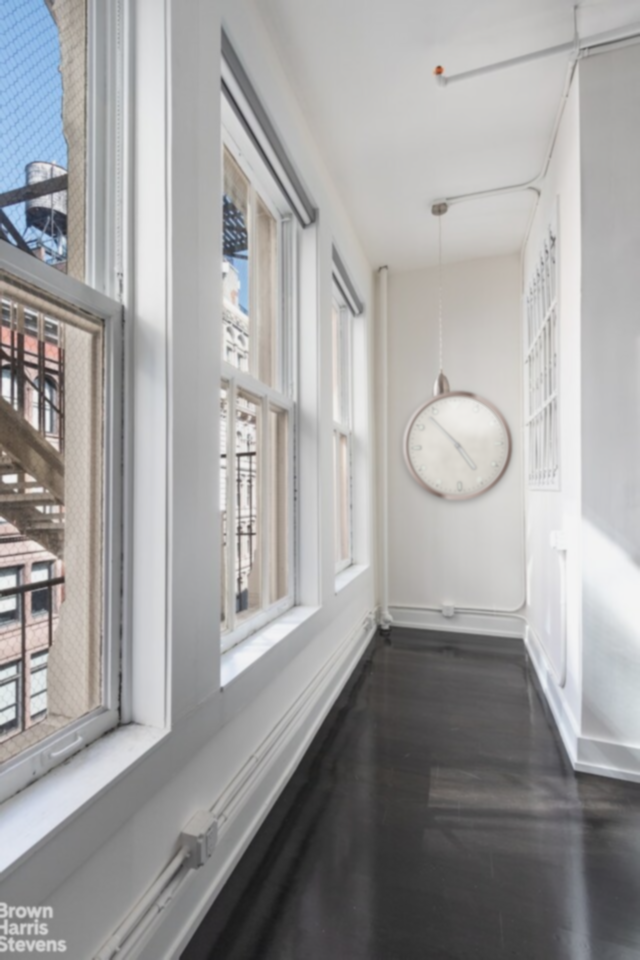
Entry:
4.53
